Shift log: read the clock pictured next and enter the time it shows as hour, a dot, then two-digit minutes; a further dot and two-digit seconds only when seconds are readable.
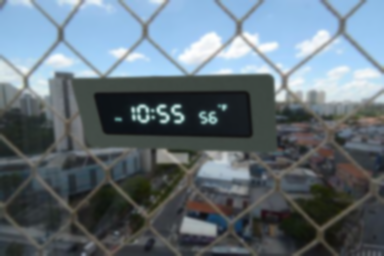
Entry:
10.55
